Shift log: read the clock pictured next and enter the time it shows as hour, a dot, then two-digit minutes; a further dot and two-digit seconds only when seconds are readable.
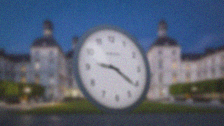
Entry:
9.21
